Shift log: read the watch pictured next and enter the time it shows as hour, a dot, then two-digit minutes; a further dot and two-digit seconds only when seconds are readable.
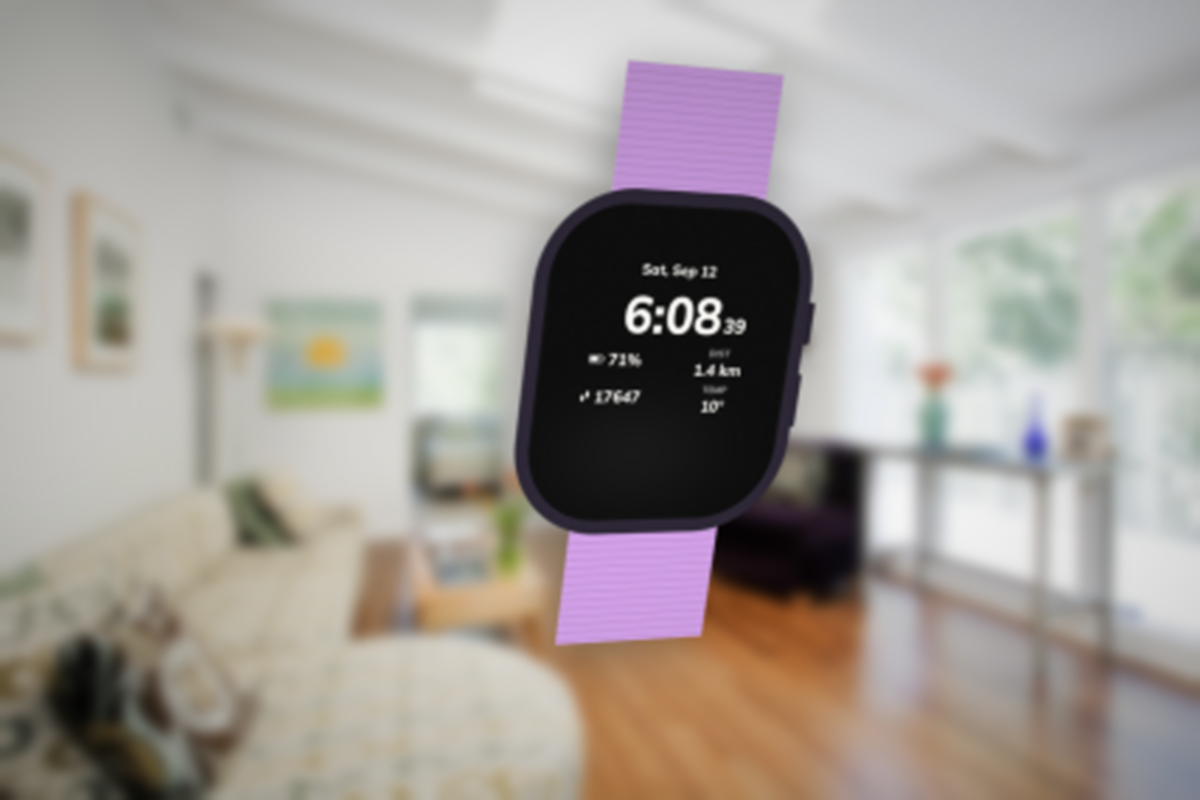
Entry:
6.08
